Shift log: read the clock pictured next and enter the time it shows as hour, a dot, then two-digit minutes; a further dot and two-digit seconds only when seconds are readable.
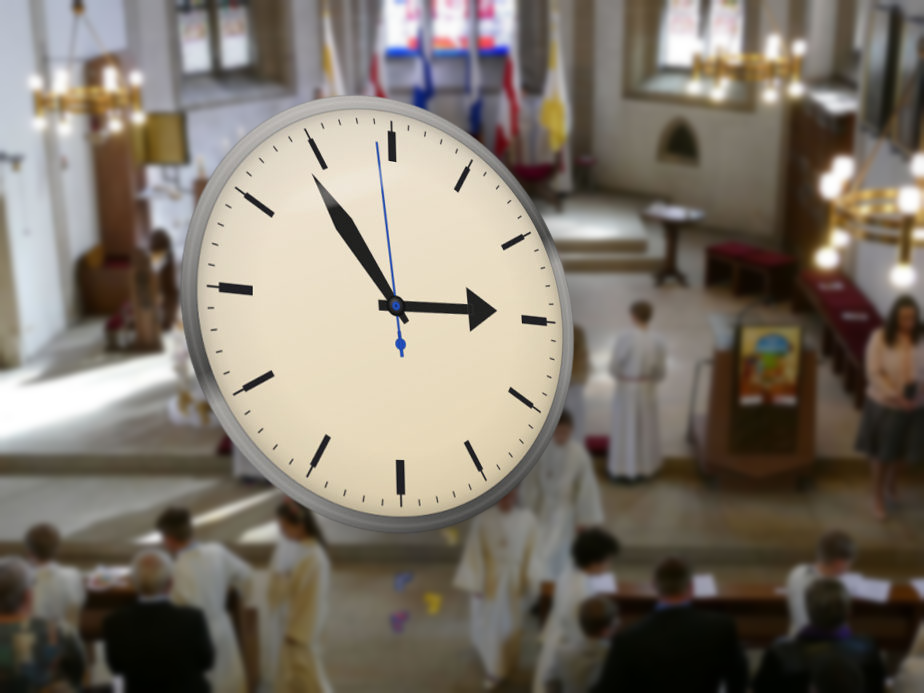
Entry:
2.53.59
